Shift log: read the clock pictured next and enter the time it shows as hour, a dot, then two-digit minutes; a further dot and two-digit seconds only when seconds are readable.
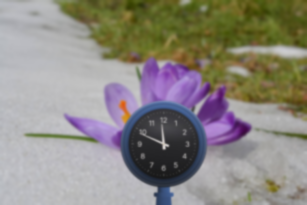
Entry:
11.49
